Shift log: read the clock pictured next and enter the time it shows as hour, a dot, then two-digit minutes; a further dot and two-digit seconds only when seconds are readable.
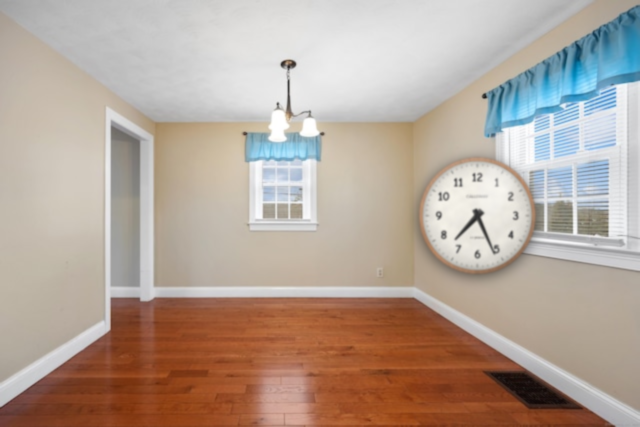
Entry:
7.26
